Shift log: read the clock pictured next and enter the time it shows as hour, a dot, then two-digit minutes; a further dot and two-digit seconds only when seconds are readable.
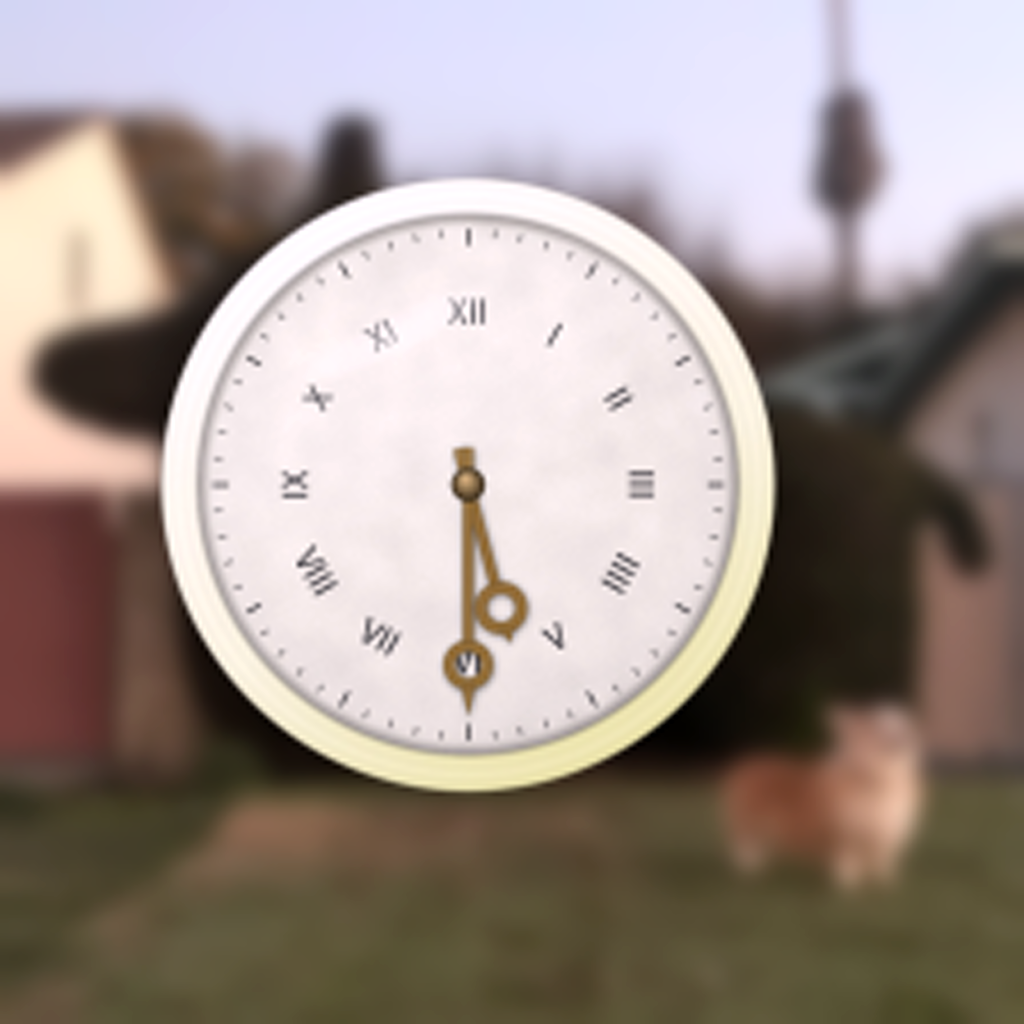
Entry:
5.30
